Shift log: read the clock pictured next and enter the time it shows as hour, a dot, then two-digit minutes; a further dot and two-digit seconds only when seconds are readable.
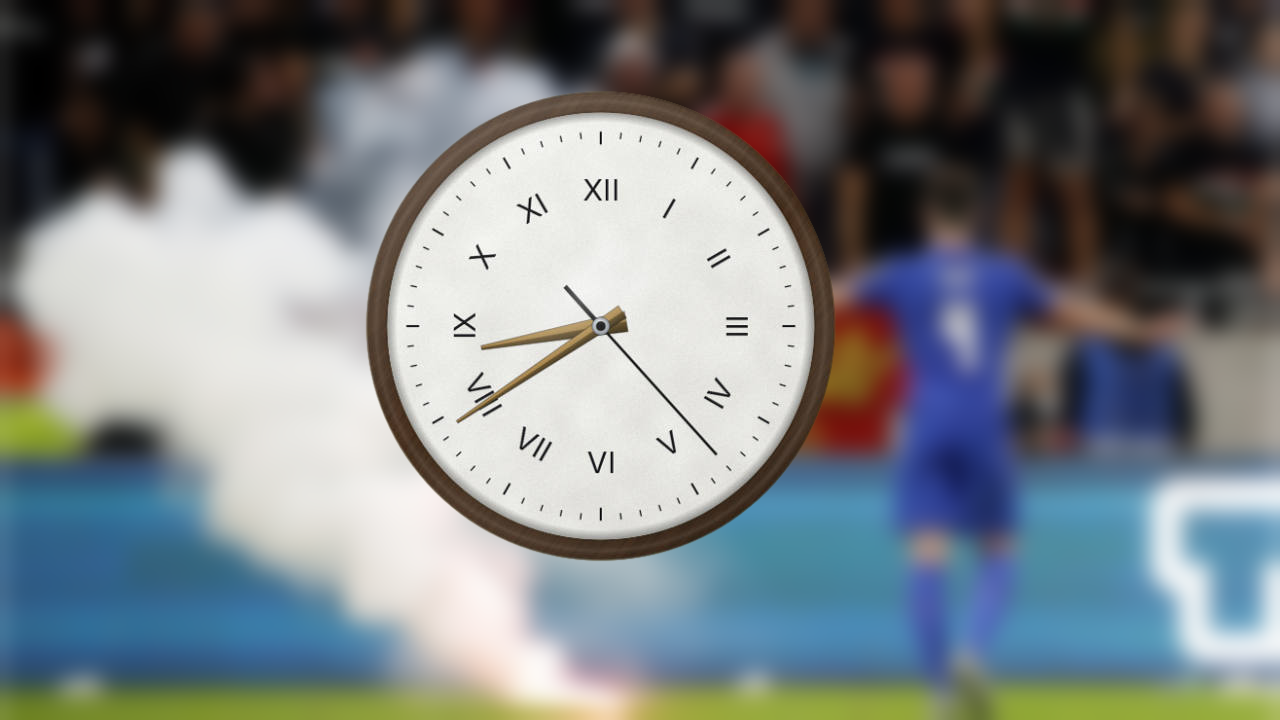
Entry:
8.39.23
